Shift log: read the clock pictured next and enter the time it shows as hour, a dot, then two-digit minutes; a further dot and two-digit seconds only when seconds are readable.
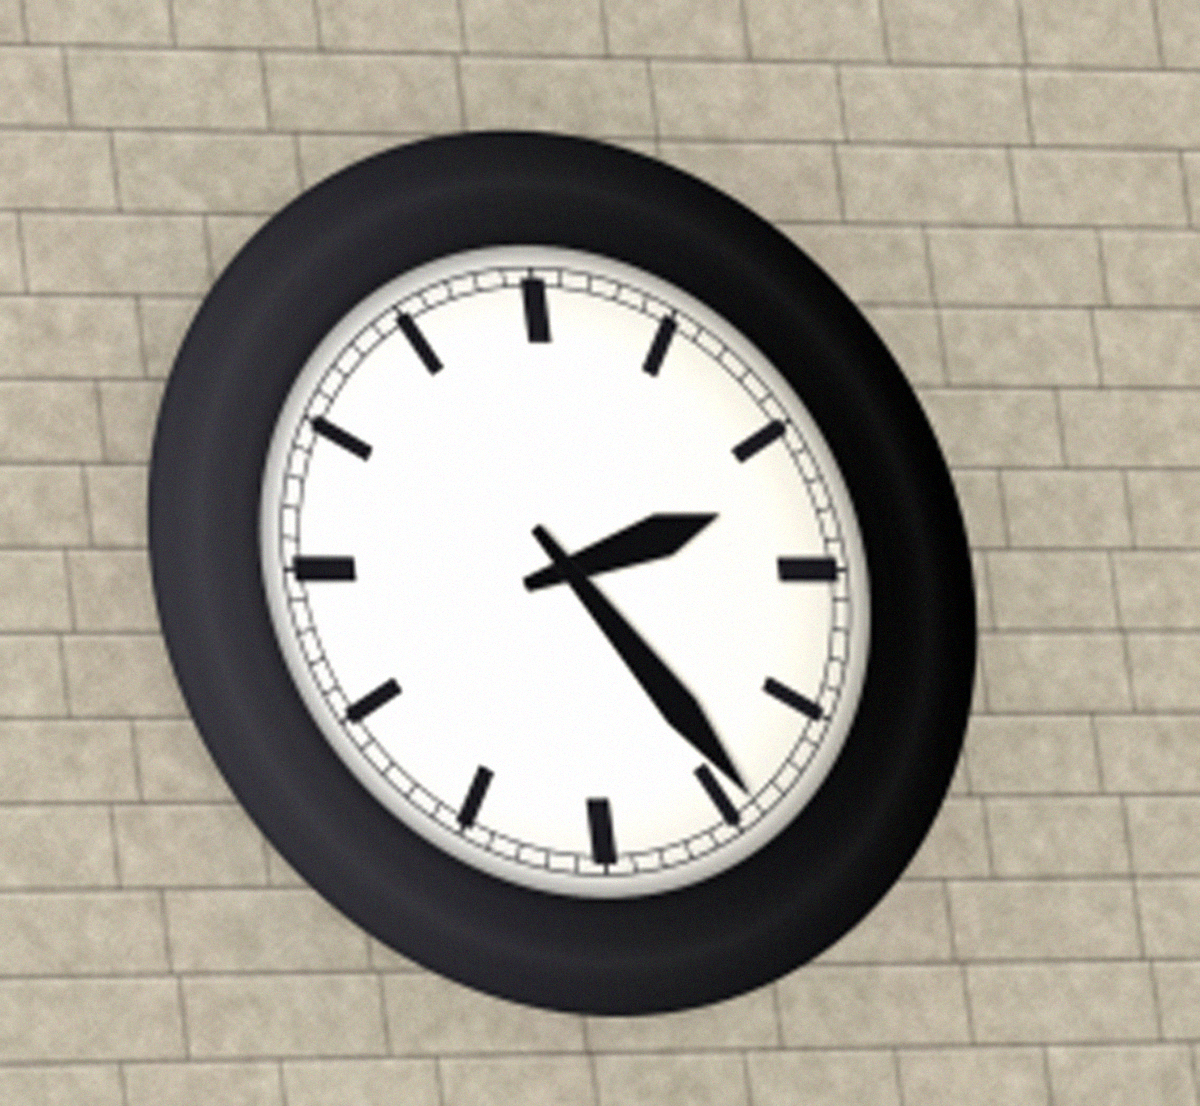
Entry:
2.24
